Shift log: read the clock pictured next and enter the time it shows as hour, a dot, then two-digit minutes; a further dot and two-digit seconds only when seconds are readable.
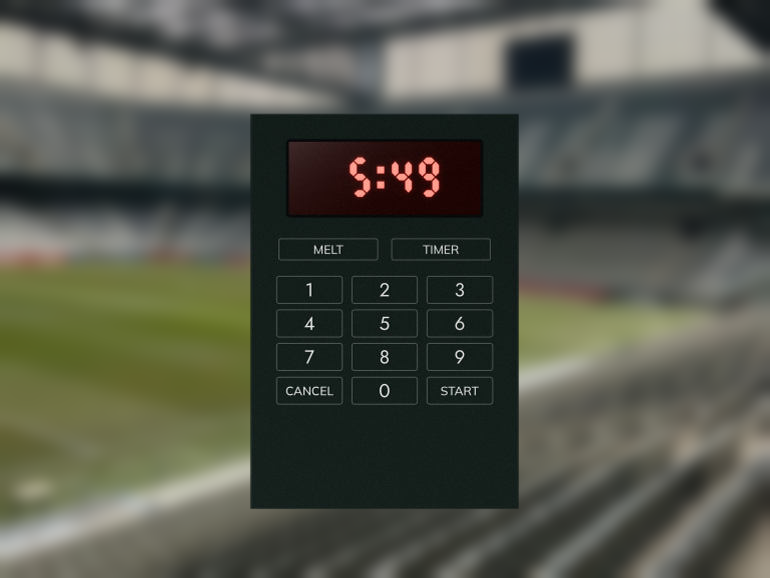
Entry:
5.49
